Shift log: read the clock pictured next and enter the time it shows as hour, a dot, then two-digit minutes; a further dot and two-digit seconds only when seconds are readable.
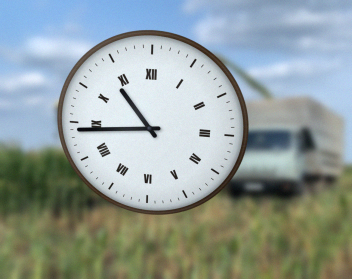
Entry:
10.44
